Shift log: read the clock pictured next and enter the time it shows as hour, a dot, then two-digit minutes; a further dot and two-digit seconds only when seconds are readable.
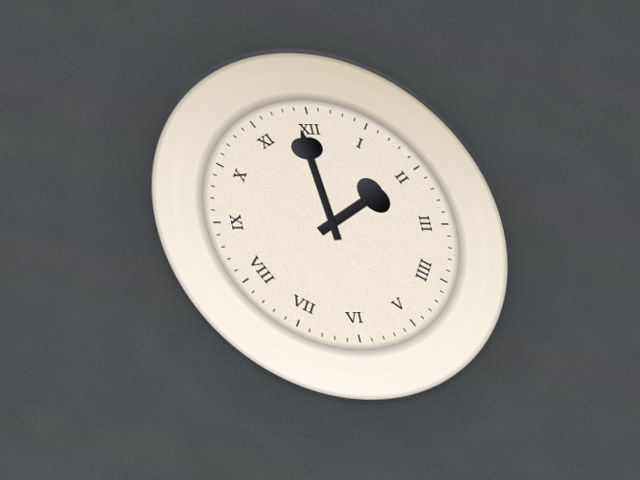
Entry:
1.59
